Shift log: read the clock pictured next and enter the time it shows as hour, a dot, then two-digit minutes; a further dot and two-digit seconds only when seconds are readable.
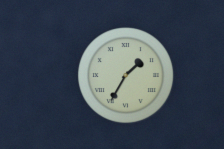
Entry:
1.35
